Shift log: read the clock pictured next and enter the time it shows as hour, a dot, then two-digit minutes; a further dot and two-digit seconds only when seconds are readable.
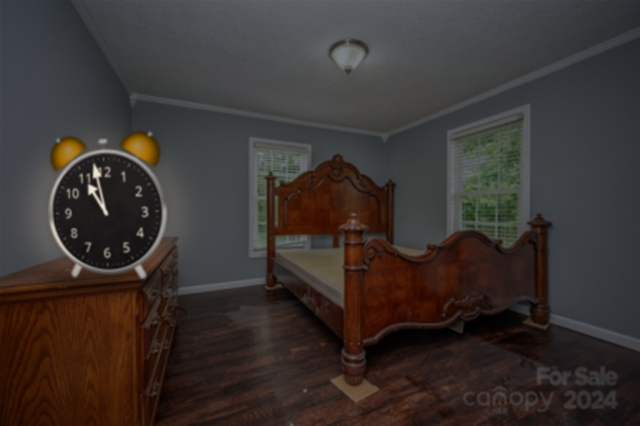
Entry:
10.58
